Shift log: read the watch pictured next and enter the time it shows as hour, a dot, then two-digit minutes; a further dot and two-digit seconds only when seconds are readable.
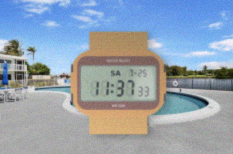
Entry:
11.37.33
